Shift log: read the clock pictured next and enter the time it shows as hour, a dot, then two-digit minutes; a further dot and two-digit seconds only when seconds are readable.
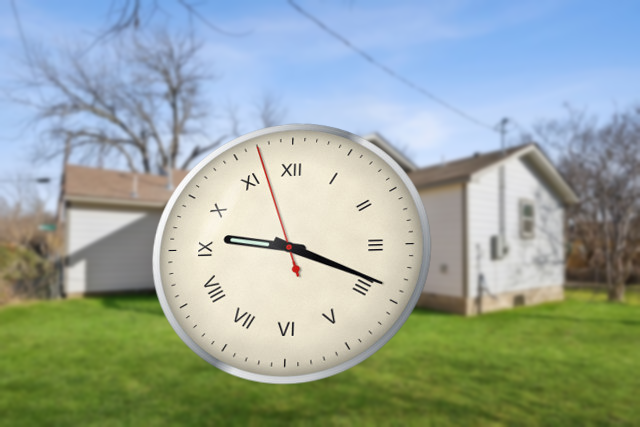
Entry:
9.18.57
